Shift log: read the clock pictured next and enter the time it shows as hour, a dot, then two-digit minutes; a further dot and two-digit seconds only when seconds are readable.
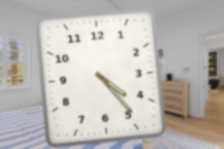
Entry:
4.24
